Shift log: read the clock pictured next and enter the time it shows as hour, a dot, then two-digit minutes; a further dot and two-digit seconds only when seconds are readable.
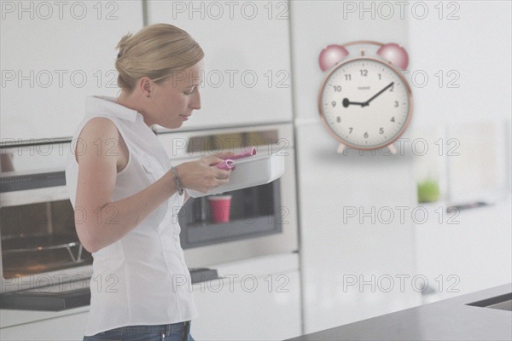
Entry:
9.09
